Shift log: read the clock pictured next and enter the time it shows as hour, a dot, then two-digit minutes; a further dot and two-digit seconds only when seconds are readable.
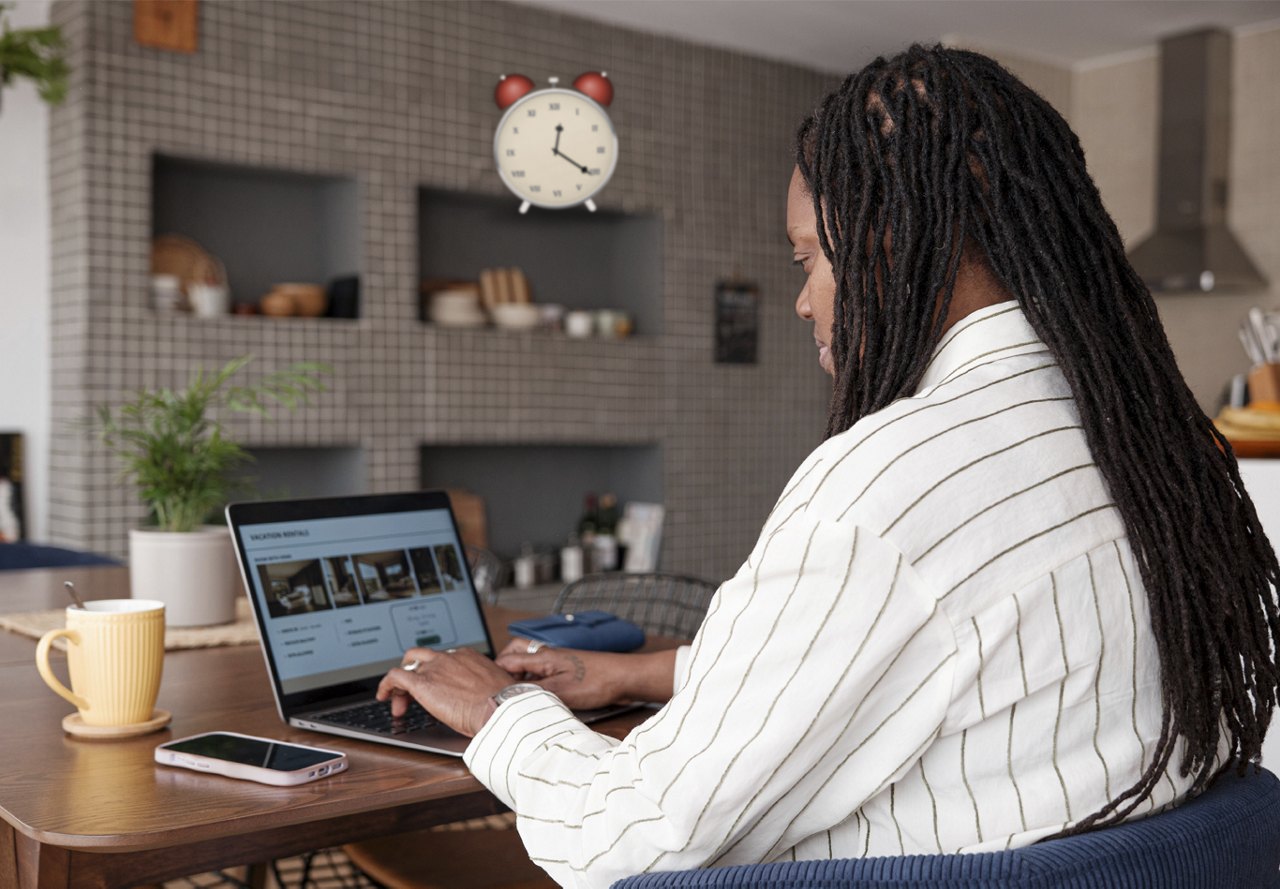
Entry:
12.21
